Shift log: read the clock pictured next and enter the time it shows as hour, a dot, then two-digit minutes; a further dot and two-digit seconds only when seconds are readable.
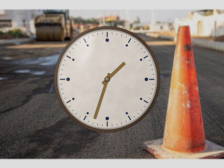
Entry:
1.33
